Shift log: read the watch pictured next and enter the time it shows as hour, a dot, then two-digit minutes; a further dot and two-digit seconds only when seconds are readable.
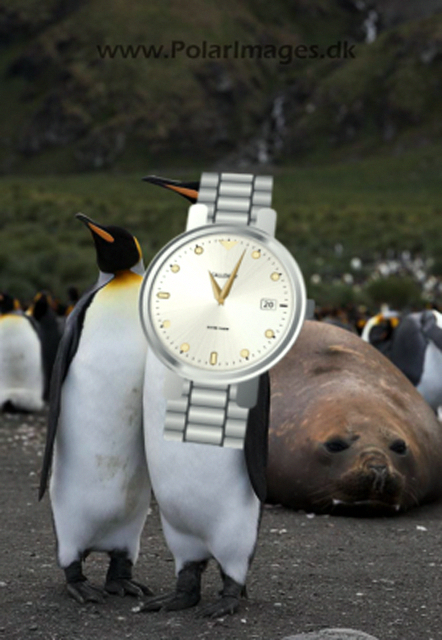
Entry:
11.03
